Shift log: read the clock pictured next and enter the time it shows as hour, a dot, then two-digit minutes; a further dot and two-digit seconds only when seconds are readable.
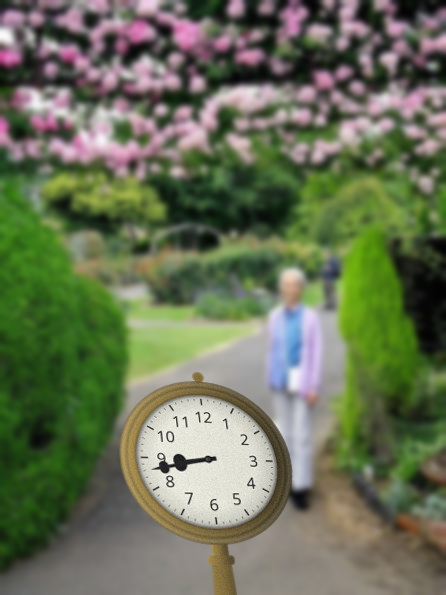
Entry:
8.43
